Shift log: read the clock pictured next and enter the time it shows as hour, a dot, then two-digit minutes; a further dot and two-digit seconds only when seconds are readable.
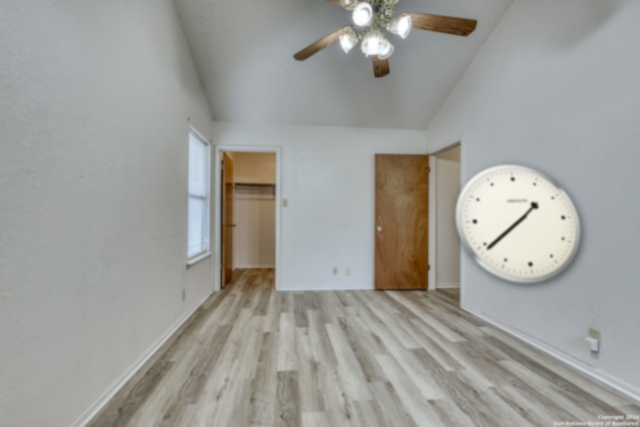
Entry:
1.39
